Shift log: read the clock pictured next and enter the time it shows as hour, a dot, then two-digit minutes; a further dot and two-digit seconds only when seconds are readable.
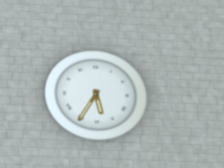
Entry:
5.35
